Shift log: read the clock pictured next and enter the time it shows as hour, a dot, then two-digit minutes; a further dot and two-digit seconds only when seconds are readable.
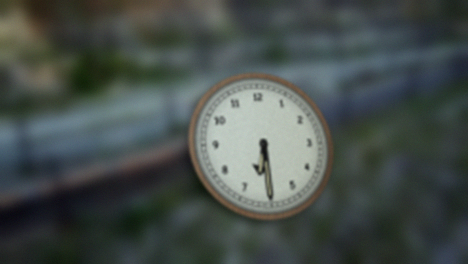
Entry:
6.30
